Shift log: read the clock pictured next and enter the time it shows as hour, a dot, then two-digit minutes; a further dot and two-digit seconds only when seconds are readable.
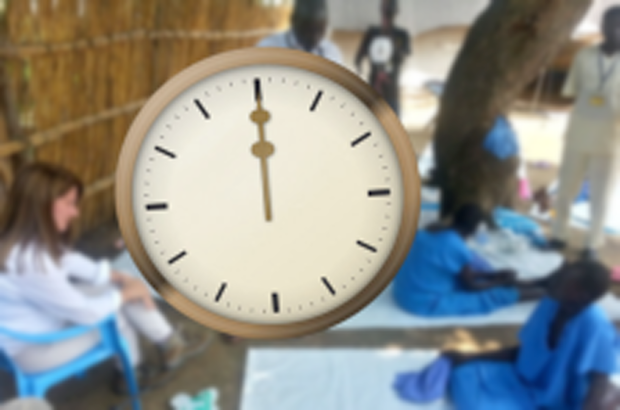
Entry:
12.00
